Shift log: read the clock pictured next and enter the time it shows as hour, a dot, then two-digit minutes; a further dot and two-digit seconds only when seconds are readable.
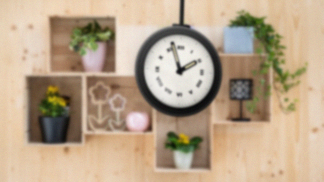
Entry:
1.57
